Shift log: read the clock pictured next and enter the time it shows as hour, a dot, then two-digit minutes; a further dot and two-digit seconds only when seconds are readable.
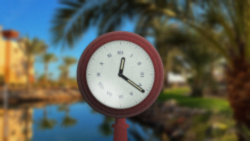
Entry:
12.21
